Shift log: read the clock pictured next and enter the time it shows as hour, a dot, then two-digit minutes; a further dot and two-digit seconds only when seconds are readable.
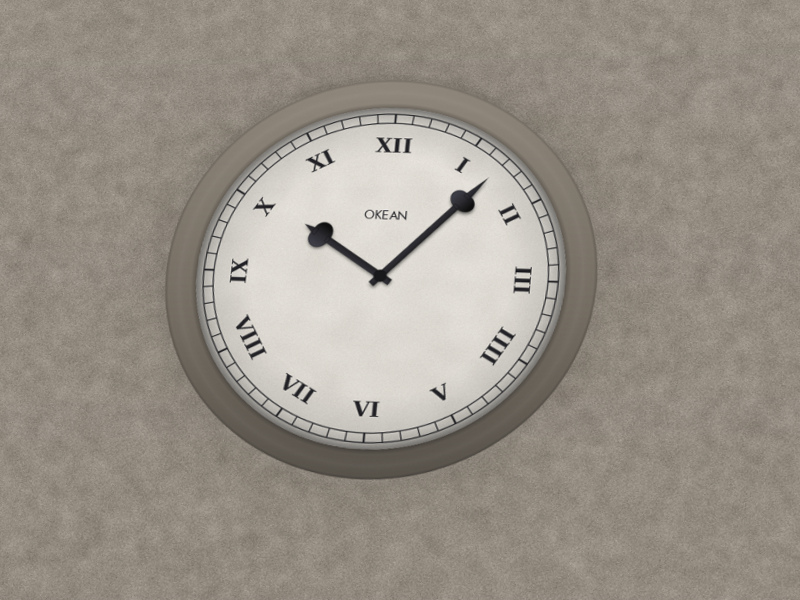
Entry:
10.07
